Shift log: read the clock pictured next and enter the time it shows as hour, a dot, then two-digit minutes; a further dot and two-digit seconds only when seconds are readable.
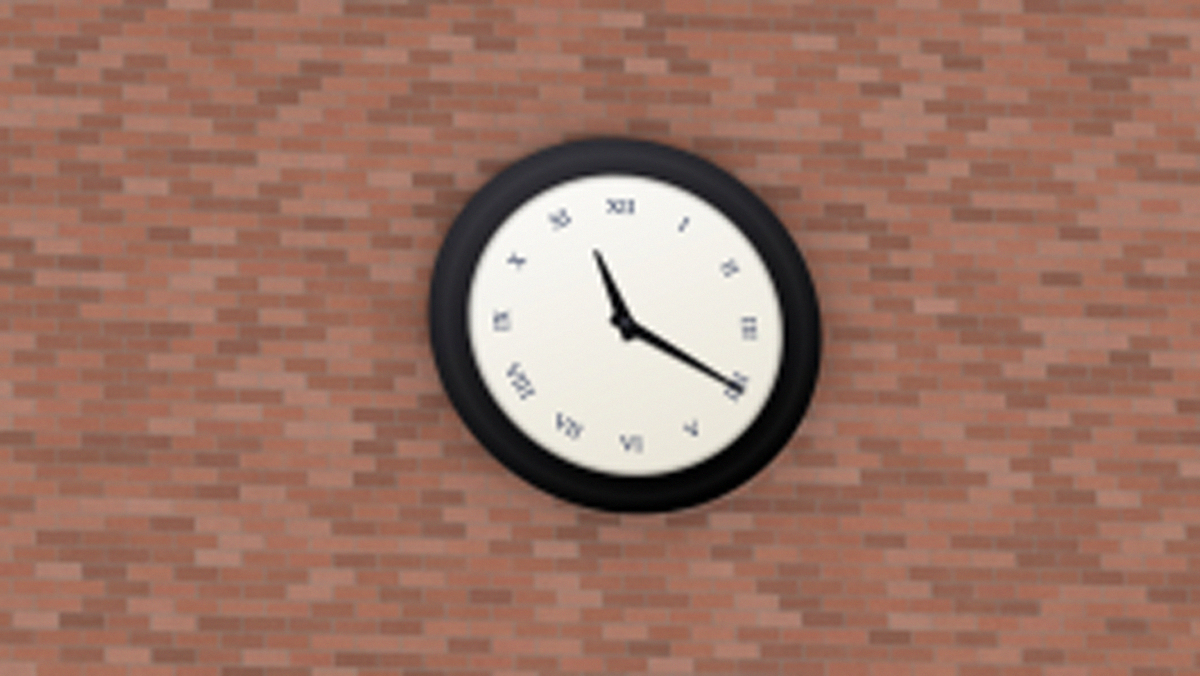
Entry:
11.20
